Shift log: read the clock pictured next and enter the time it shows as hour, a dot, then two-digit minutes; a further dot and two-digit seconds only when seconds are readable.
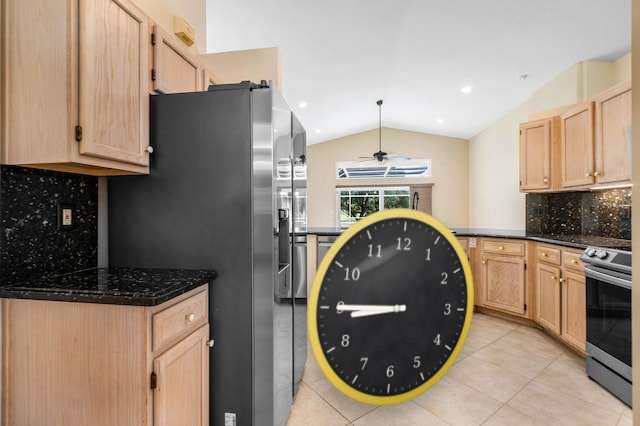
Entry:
8.45
